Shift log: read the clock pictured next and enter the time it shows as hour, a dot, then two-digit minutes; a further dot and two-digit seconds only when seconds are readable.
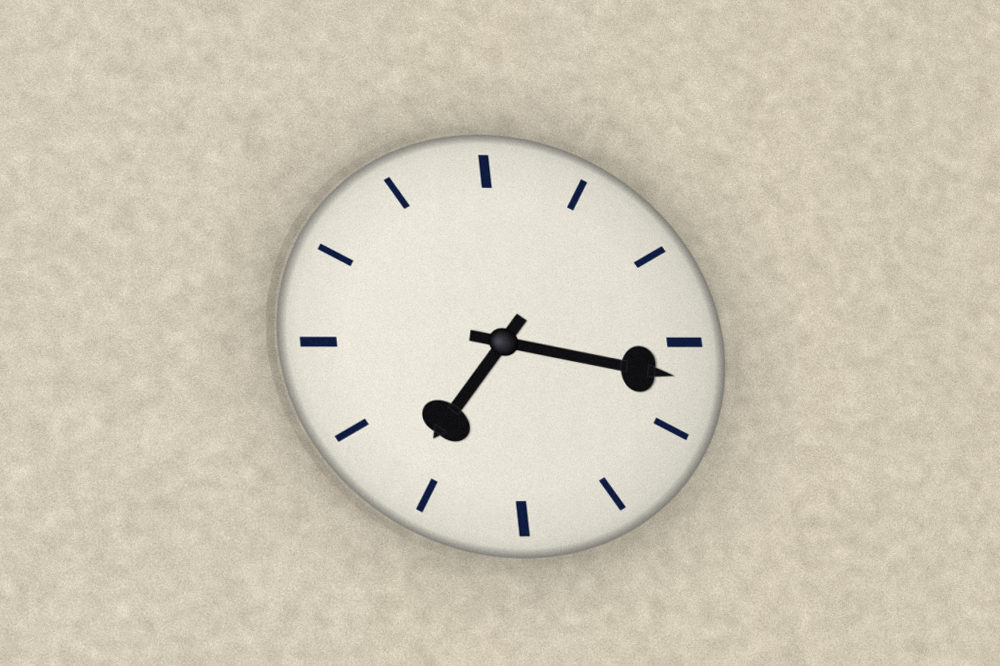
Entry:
7.17
